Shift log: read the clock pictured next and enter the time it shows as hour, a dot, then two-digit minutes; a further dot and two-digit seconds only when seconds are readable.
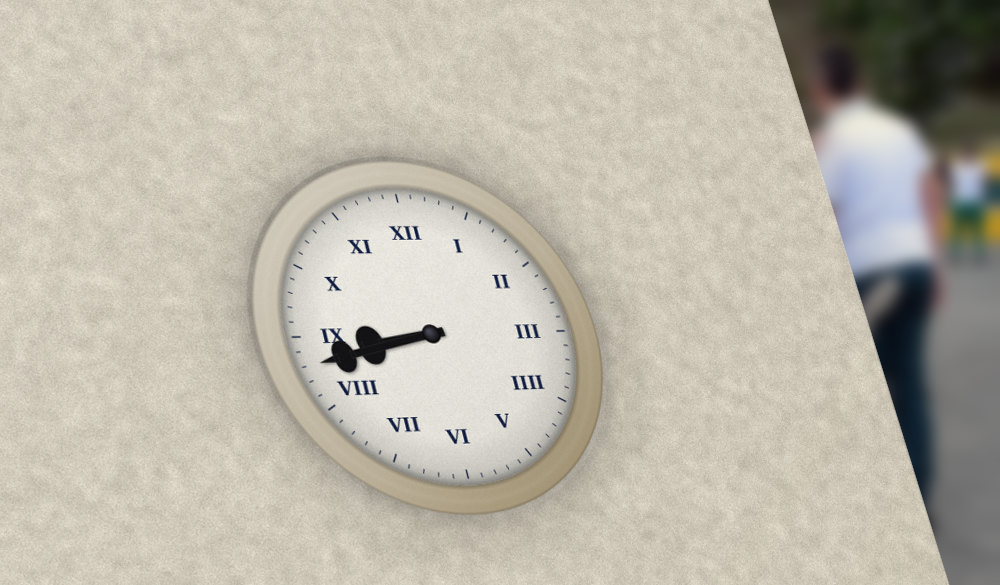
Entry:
8.43
